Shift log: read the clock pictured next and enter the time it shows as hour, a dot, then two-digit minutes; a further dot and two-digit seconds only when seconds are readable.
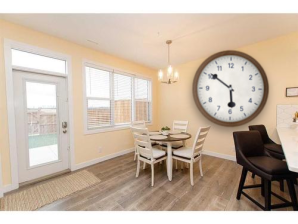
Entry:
5.51
